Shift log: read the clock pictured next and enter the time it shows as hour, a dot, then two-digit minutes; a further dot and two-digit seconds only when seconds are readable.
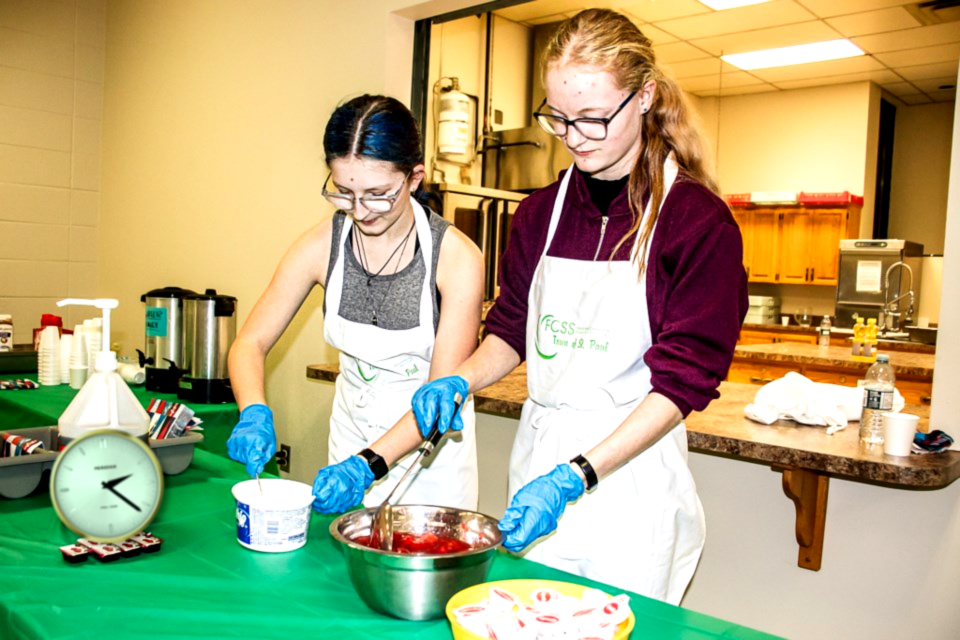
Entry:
2.22
